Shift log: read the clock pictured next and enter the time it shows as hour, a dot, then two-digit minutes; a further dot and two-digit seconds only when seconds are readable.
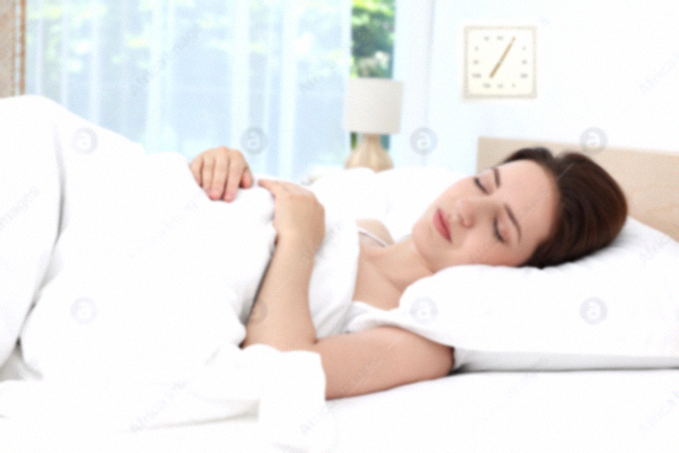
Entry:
7.05
